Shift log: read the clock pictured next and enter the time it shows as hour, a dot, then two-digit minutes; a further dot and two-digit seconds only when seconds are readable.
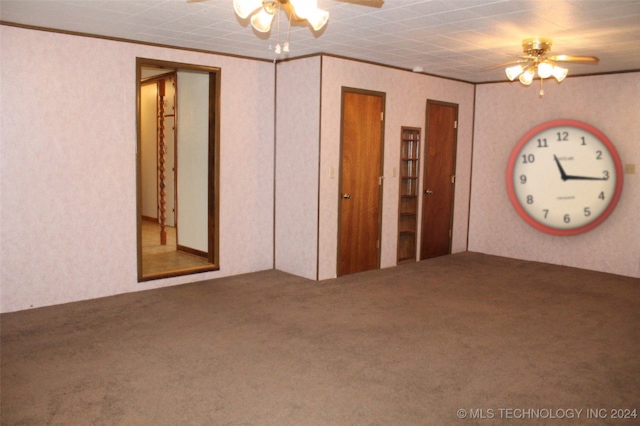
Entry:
11.16
